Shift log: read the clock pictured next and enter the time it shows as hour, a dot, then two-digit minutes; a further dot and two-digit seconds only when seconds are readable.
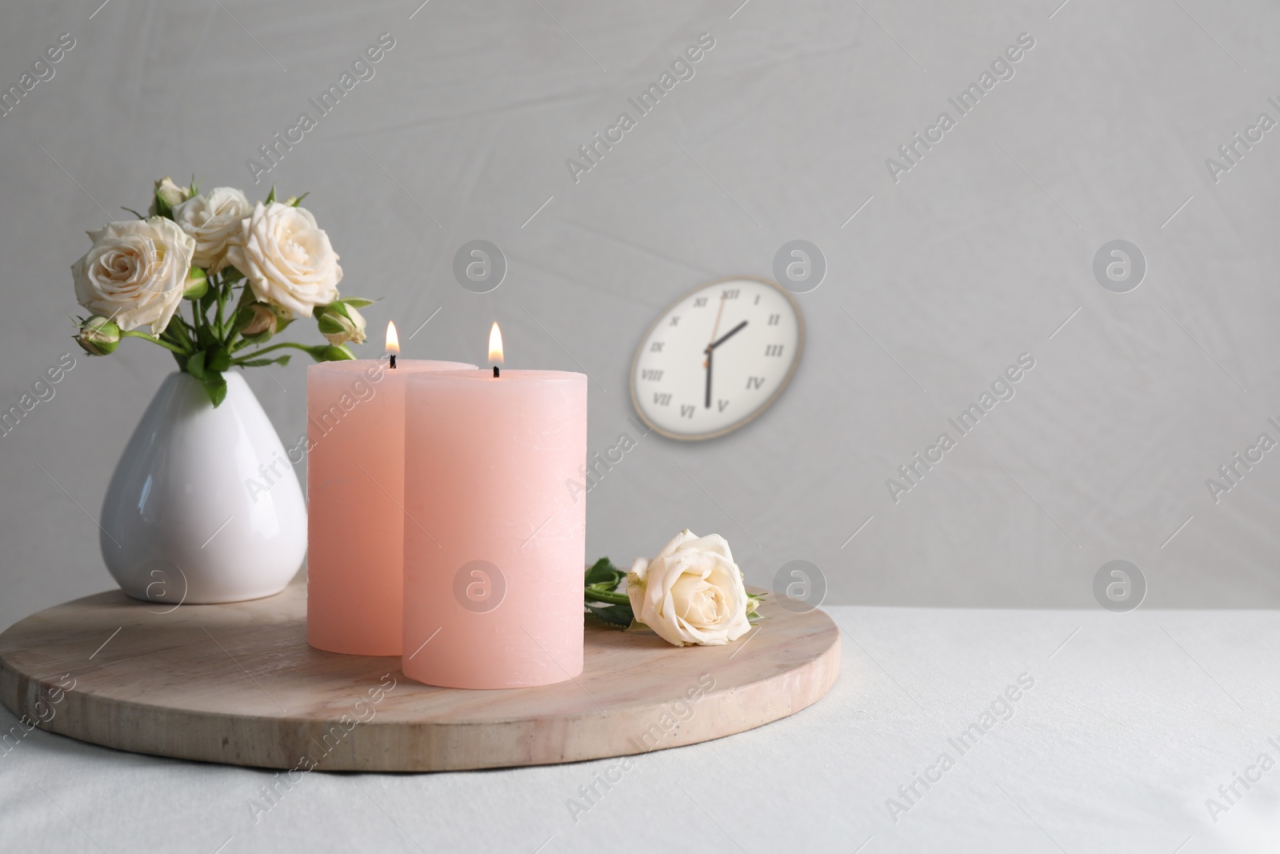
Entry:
1.26.59
